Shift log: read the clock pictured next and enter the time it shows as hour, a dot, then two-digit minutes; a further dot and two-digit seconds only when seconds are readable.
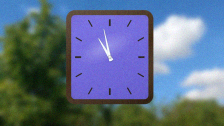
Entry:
10.58
